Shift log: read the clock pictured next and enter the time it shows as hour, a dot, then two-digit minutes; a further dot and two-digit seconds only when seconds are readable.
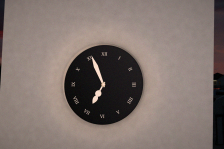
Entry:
6.56
